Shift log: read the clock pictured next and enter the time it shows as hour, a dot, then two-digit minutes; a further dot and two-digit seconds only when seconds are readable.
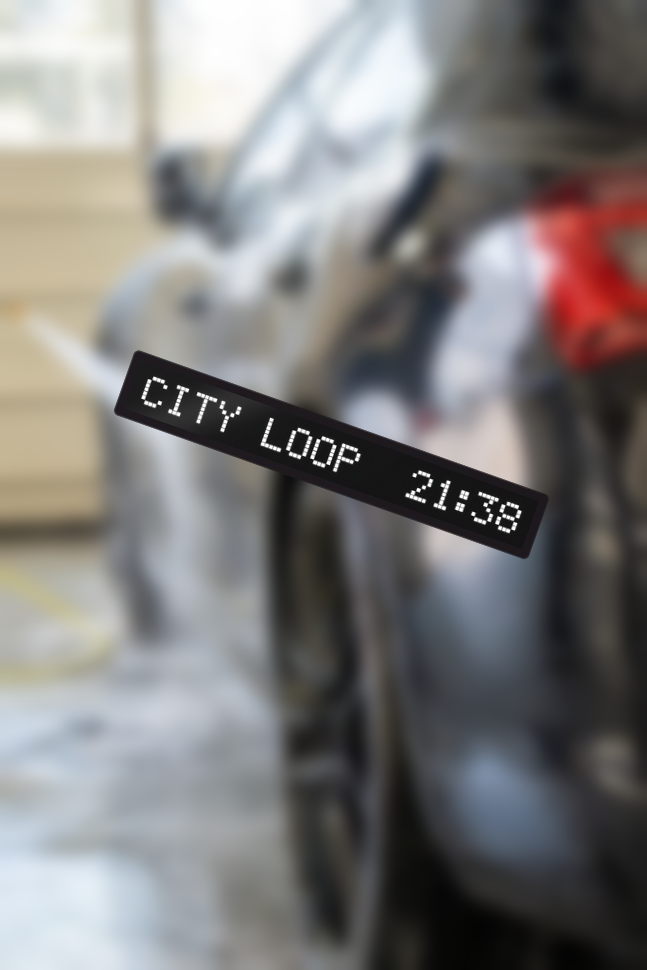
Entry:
21.38
